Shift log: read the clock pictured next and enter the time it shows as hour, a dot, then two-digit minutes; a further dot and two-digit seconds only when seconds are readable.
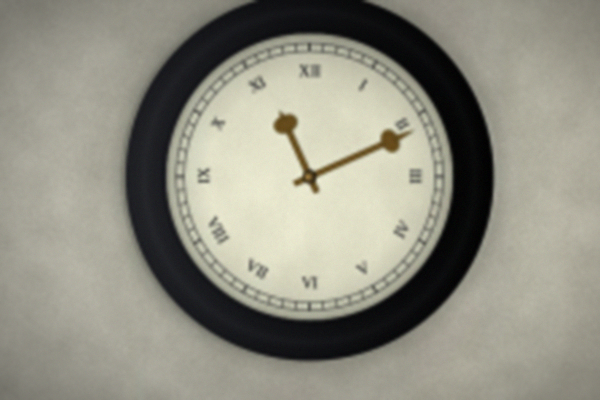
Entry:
11.11
